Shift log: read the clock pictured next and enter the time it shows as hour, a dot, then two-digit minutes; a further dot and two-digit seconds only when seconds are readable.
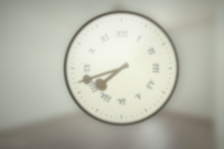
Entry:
7.42
